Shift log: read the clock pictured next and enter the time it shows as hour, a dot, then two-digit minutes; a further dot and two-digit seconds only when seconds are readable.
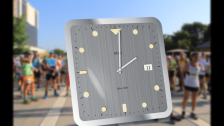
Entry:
2.01
